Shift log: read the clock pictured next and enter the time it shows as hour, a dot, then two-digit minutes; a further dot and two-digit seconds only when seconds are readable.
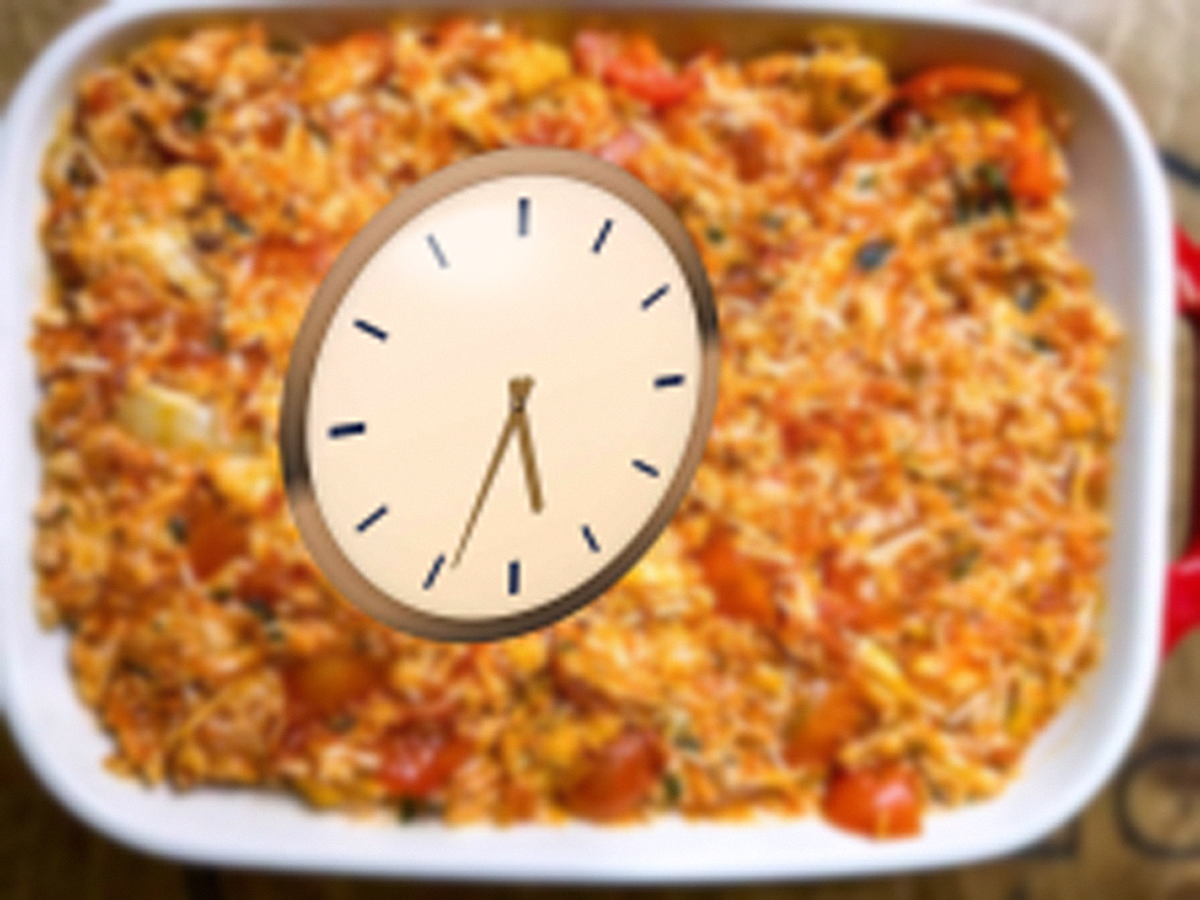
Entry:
5.34
